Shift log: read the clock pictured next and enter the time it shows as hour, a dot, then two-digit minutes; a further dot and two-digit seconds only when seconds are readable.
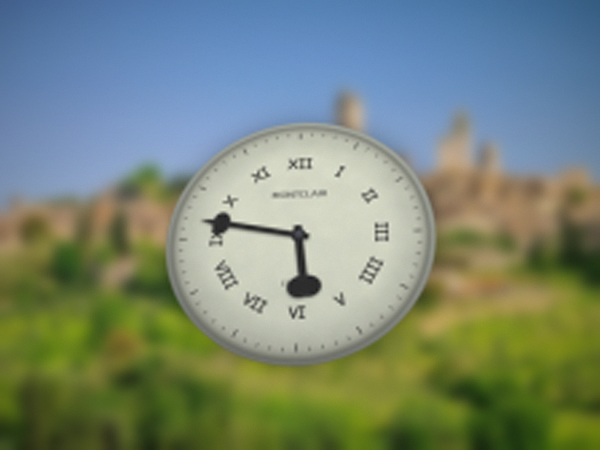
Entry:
5.47
